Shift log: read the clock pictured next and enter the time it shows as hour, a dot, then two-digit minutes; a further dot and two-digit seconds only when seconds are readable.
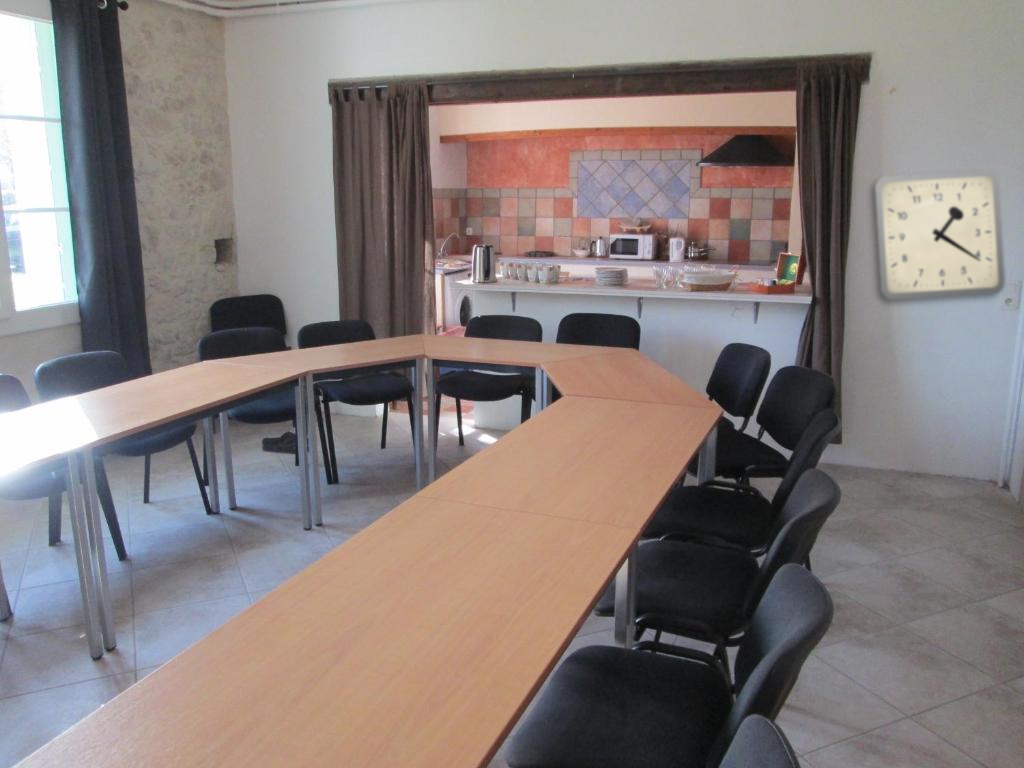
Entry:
1.21
